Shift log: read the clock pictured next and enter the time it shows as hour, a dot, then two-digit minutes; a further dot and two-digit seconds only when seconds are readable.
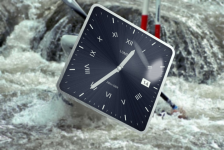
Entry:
12.35
